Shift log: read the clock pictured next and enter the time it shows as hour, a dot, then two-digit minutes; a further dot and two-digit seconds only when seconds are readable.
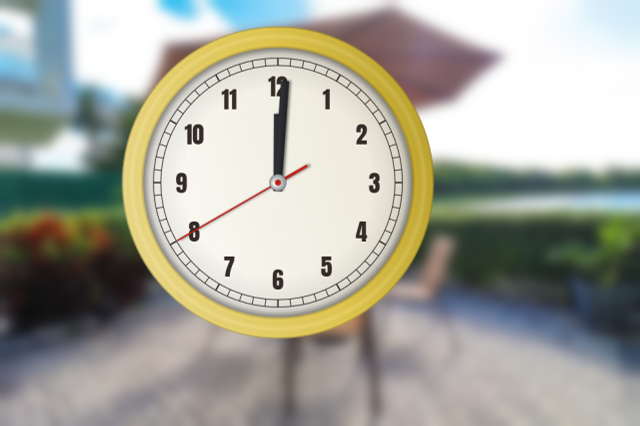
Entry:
12.00.40
